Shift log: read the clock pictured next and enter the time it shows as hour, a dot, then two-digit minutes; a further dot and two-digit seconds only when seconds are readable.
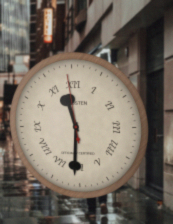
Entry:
11.30.59
